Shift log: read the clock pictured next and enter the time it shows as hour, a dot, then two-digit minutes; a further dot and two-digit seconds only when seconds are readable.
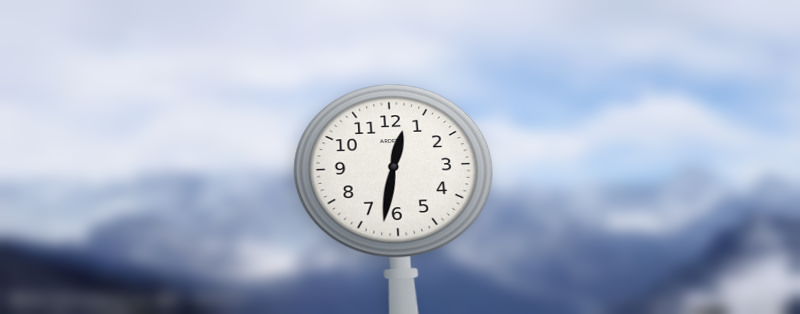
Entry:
12.32
